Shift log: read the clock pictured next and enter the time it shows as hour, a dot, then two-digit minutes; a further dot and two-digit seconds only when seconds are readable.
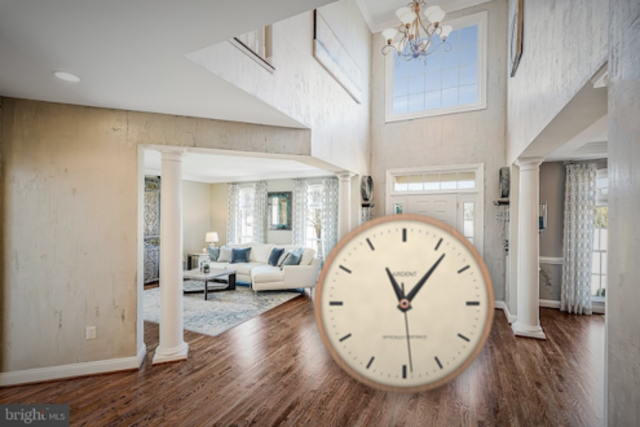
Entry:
11.06.29
